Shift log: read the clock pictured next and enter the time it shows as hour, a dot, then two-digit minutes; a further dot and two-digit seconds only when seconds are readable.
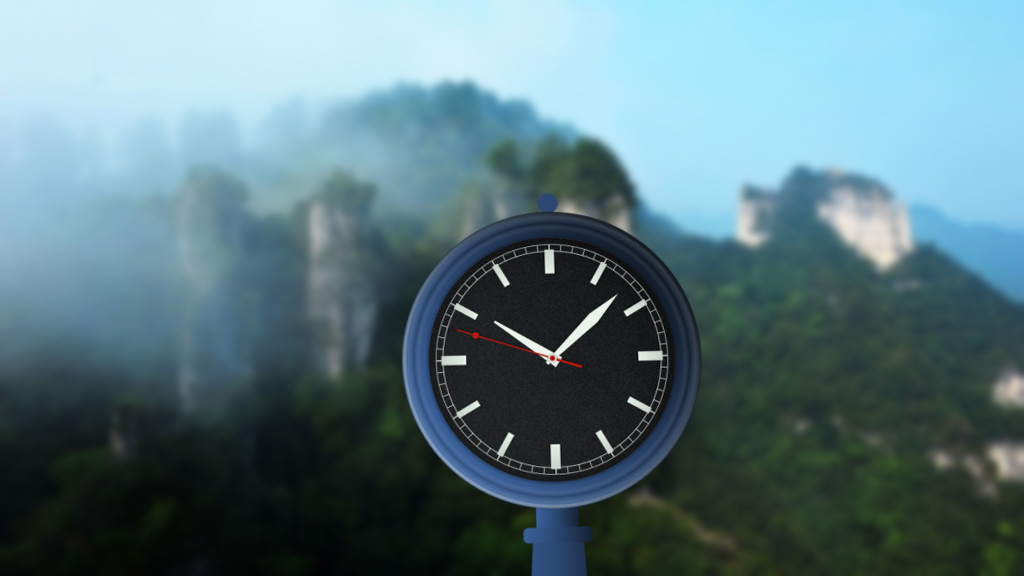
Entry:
10.07.48
